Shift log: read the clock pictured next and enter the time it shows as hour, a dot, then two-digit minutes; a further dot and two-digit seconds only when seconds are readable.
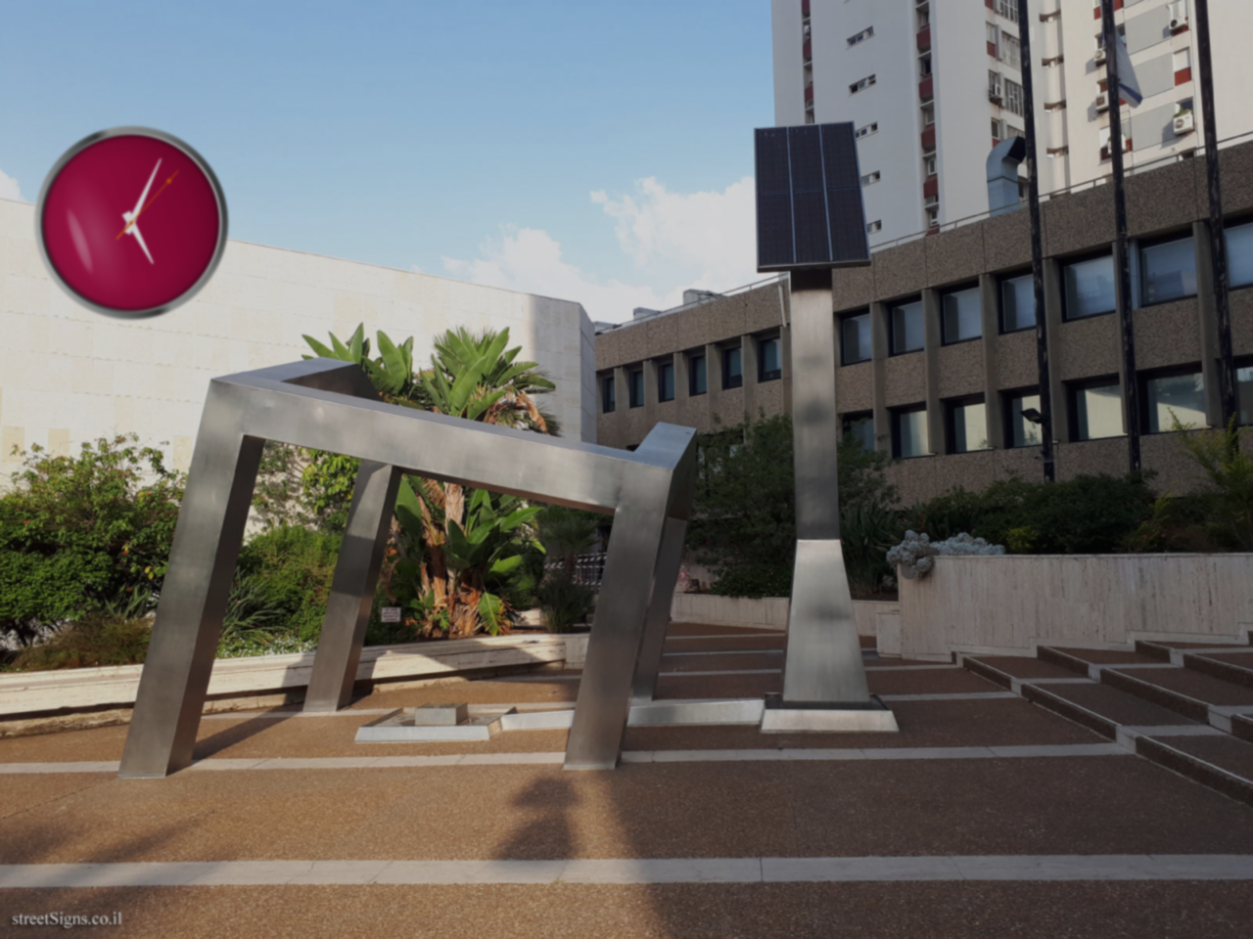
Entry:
5.04.07
